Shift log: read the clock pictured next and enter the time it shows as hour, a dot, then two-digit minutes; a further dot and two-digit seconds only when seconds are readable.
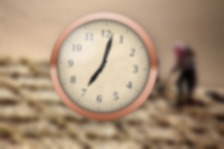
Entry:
7.02
